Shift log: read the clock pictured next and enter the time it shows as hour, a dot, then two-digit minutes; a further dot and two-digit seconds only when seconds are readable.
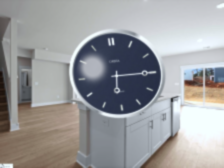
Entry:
6.15
